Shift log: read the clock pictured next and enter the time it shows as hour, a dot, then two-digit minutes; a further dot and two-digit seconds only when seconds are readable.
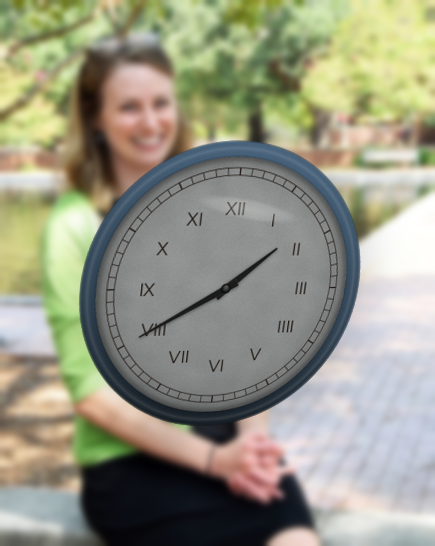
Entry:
1.40
